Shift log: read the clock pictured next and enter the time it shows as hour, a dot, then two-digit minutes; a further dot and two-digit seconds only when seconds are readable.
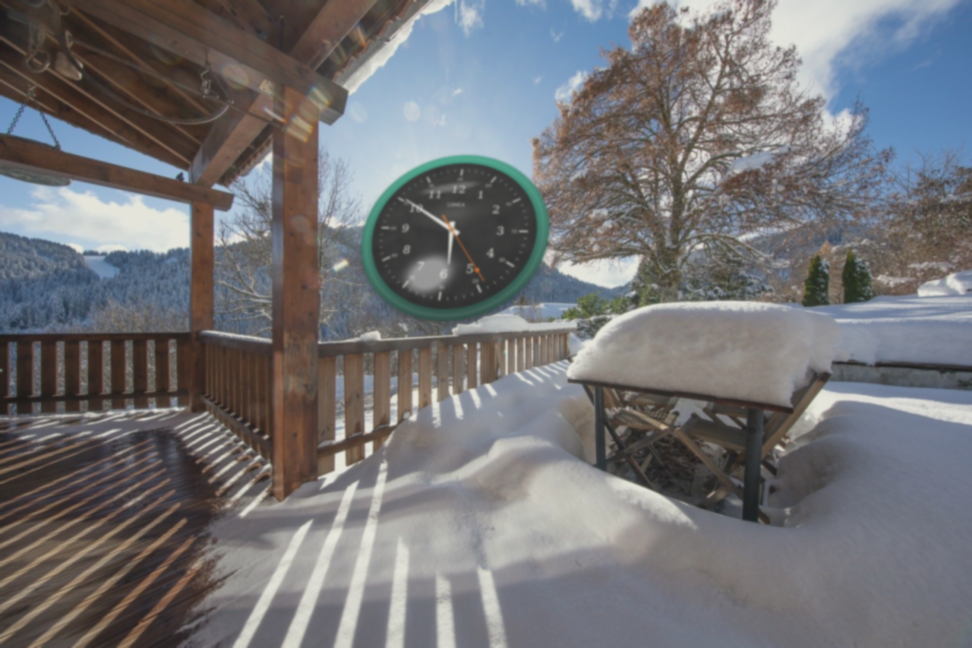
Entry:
5.50.24
